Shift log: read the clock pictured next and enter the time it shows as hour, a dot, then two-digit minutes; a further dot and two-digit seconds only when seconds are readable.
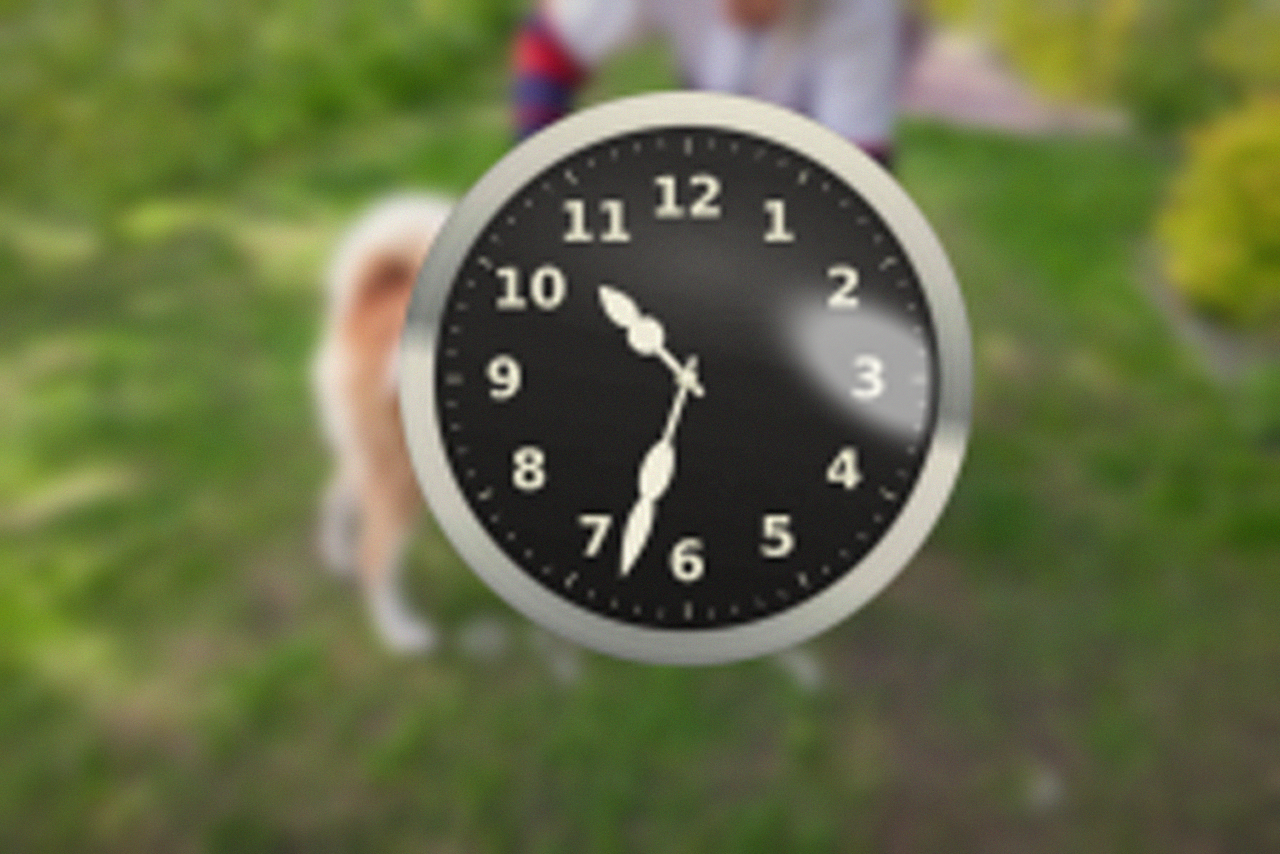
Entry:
10.33
